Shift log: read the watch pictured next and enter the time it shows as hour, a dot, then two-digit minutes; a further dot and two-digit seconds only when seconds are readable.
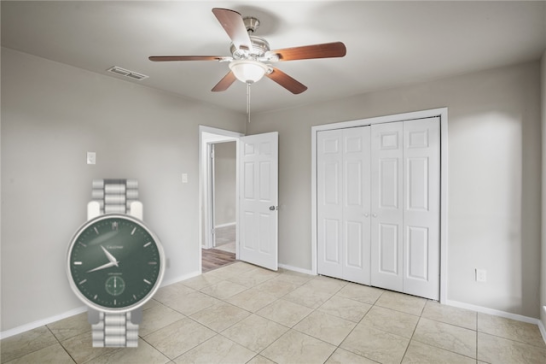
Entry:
10.42
